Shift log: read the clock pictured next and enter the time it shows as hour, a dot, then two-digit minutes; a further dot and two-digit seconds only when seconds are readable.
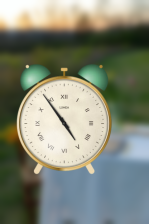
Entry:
4.54
